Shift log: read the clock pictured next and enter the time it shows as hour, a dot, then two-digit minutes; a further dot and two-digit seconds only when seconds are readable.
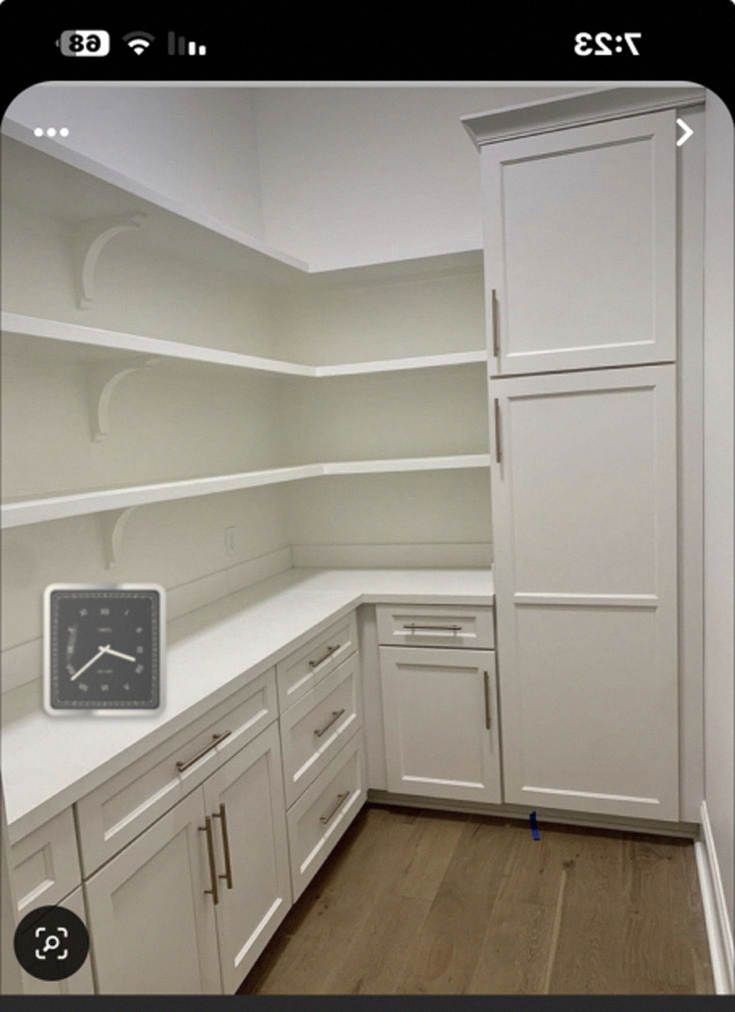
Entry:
3.38
